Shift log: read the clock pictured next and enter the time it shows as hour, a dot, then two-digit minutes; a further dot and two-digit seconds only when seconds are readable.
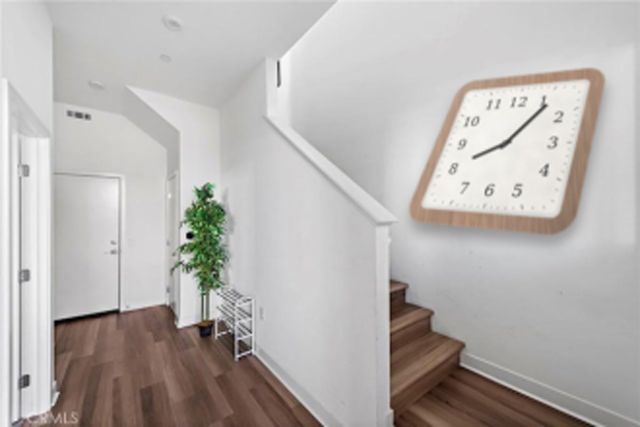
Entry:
8.06
